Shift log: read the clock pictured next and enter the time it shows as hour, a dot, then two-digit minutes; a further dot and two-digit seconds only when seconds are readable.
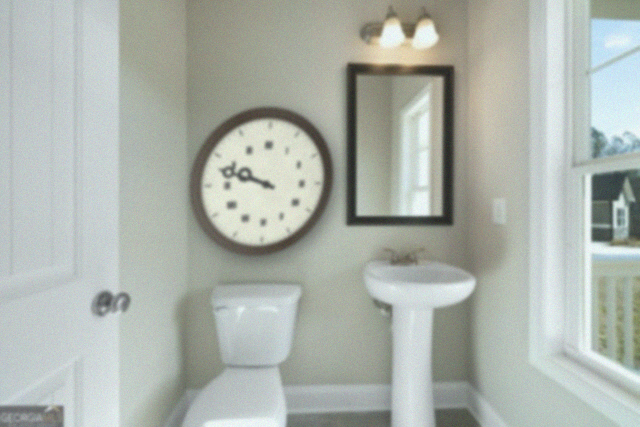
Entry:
9.48
